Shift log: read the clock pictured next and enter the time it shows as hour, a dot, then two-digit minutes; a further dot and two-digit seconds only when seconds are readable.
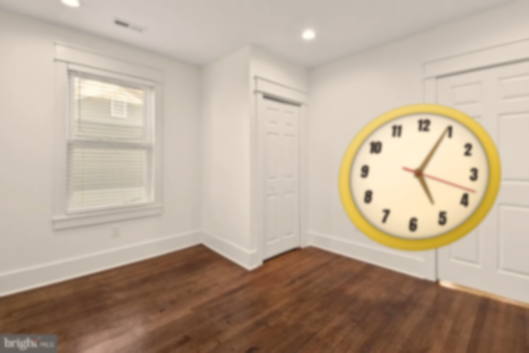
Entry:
5.04.18
